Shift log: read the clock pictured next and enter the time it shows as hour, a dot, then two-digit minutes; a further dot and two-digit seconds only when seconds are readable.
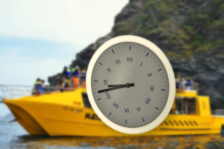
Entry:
8.42
